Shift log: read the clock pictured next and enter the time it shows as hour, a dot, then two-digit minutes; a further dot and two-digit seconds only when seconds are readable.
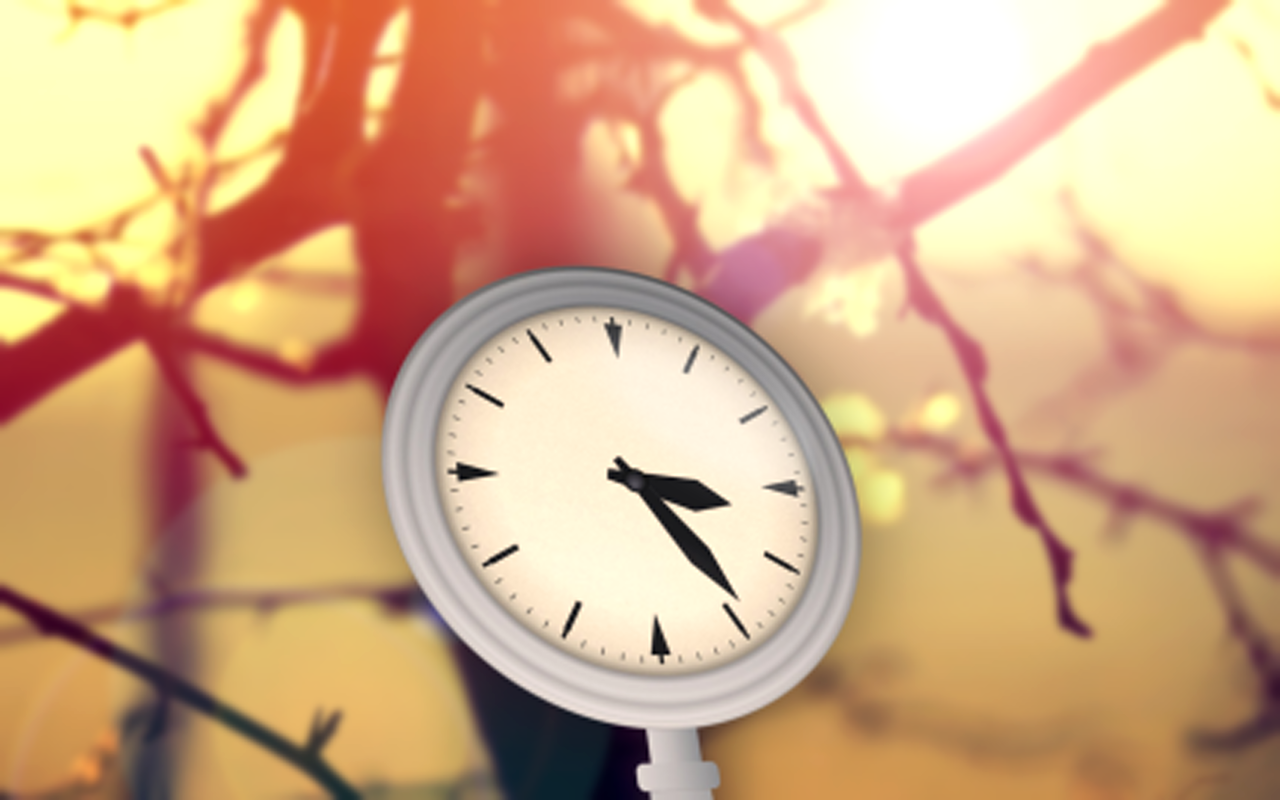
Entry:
3.24
